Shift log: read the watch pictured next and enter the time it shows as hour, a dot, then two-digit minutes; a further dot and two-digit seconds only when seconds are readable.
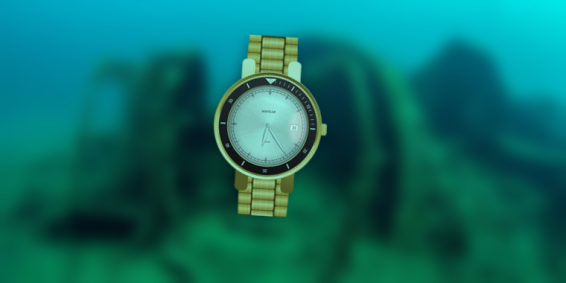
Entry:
6.24
